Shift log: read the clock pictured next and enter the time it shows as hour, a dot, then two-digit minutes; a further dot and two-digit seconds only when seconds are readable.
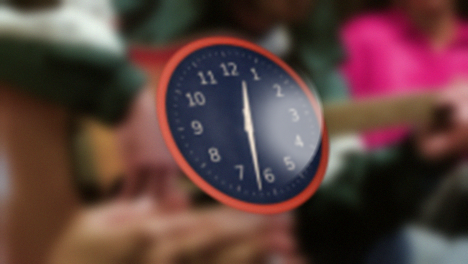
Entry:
12.32
